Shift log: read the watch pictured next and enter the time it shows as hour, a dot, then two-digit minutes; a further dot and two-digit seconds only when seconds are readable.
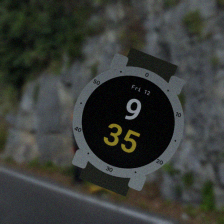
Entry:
9.35
